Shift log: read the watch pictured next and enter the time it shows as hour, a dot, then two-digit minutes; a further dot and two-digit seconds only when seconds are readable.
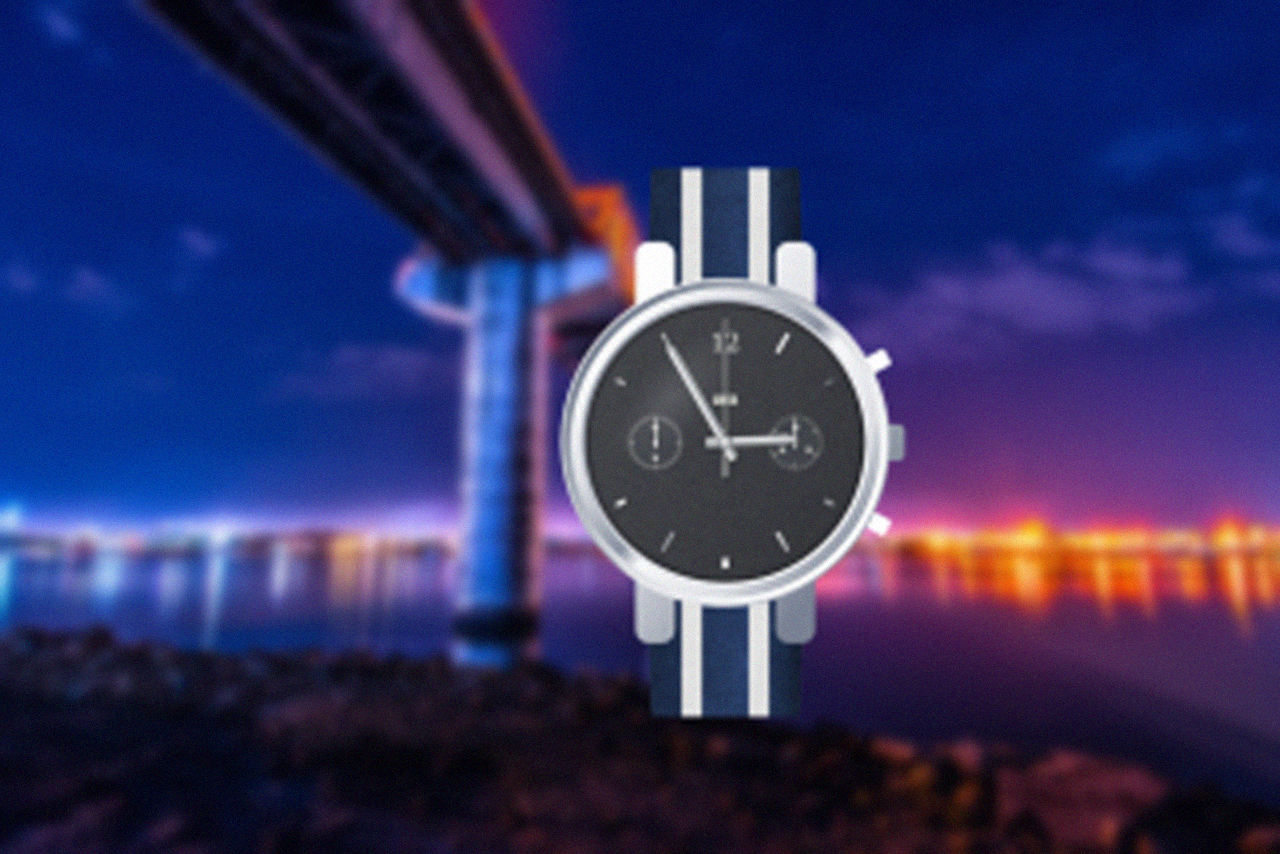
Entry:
2.55
